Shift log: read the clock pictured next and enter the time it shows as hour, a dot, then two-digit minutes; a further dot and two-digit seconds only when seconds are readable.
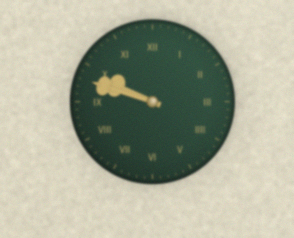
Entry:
9.48
